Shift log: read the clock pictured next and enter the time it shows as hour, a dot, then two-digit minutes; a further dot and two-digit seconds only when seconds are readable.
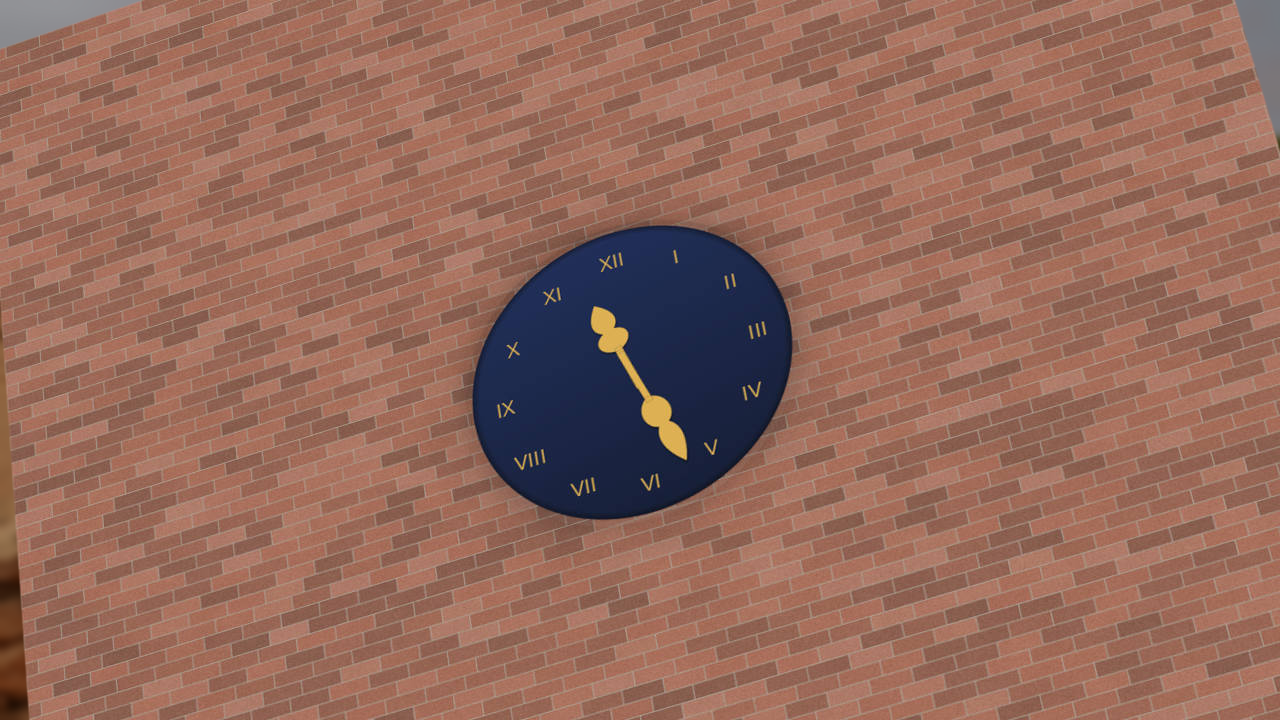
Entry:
11.27
